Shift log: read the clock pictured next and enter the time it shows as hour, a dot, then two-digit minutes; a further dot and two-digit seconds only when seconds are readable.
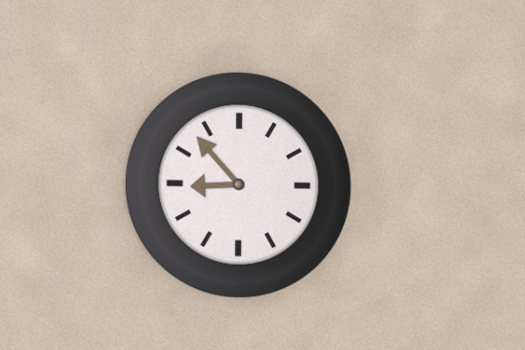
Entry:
8.53
